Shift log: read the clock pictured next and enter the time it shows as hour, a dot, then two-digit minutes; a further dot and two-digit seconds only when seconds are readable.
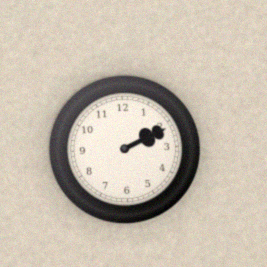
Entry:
2.11
